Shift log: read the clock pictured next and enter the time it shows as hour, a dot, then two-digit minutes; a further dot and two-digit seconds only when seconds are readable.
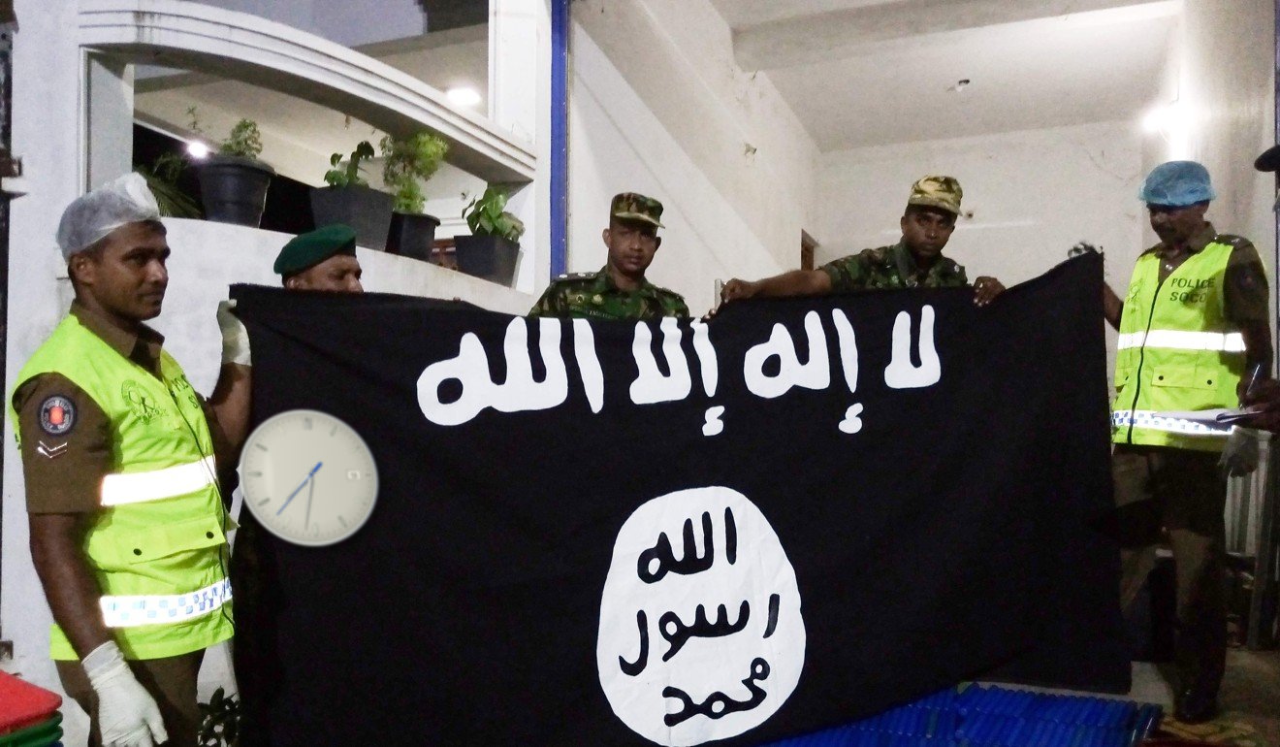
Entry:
7.31.37
